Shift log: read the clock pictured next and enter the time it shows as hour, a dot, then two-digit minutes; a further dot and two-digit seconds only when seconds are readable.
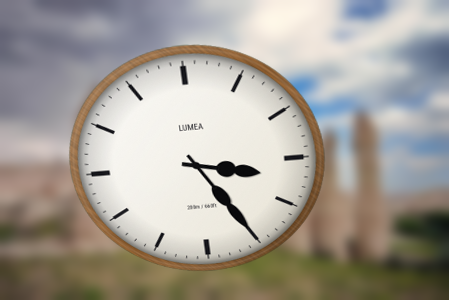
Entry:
3.25
